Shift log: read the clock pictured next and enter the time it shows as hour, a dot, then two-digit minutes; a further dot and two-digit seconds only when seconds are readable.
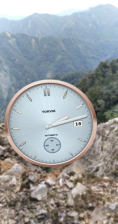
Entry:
2.13
